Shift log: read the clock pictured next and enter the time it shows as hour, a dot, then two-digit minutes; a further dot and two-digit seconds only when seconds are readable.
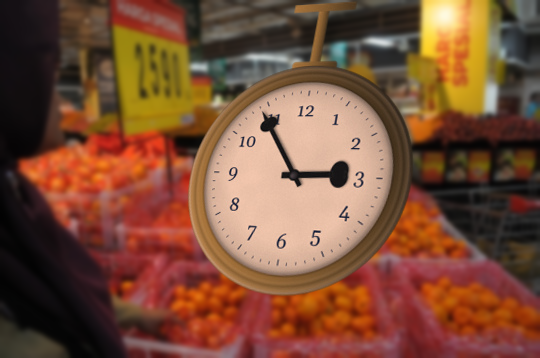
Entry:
2.54
